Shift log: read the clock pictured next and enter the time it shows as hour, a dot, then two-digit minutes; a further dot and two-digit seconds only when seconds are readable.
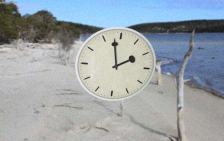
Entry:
1.58
